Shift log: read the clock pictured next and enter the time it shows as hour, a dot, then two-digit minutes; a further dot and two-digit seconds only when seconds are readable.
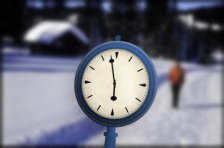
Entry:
5.58
